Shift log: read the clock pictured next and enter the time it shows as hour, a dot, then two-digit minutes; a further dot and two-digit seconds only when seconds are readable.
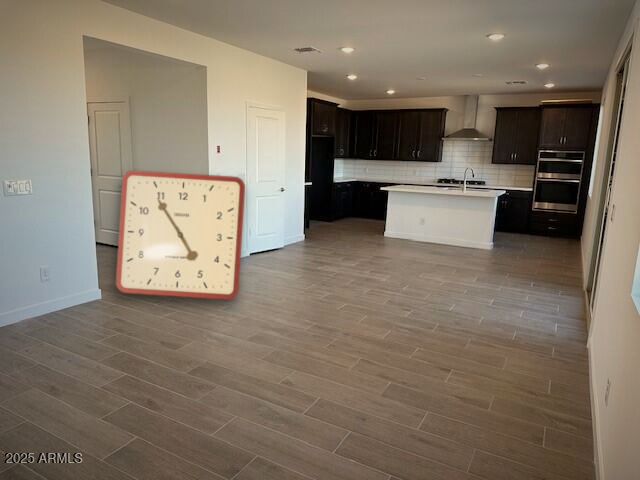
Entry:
4.54
